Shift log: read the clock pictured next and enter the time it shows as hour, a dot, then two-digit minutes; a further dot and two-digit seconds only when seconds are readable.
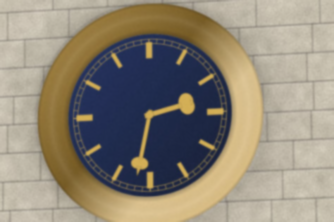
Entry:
2.32
